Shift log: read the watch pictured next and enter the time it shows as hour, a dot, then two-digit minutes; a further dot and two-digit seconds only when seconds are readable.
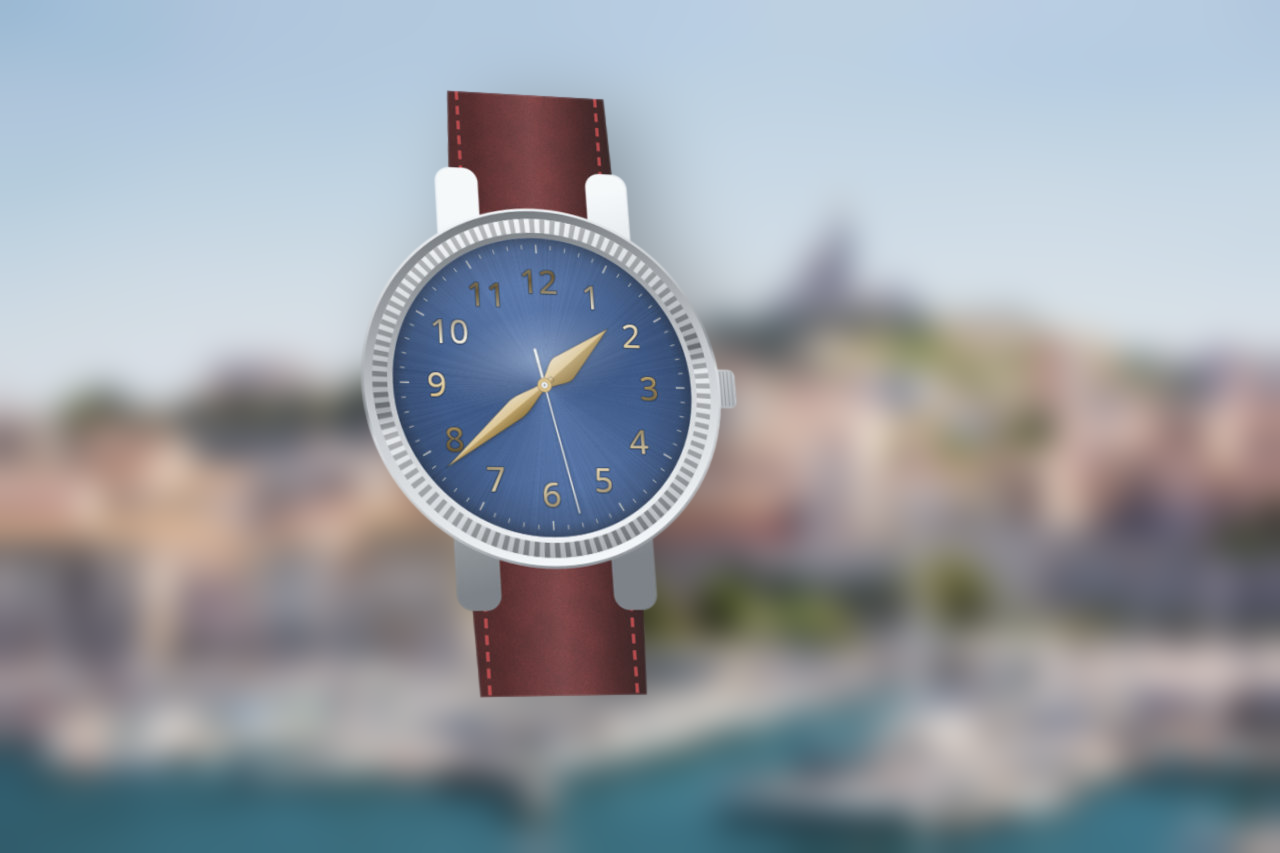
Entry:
1.38.28
